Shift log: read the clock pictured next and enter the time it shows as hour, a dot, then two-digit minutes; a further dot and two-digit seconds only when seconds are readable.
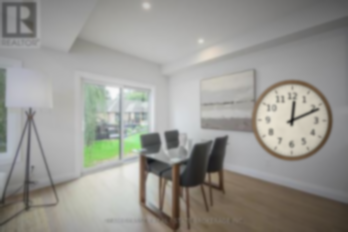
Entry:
12.11
